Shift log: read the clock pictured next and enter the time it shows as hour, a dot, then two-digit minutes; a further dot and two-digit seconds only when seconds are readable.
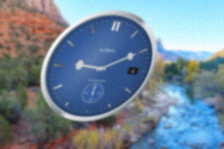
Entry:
9.10
